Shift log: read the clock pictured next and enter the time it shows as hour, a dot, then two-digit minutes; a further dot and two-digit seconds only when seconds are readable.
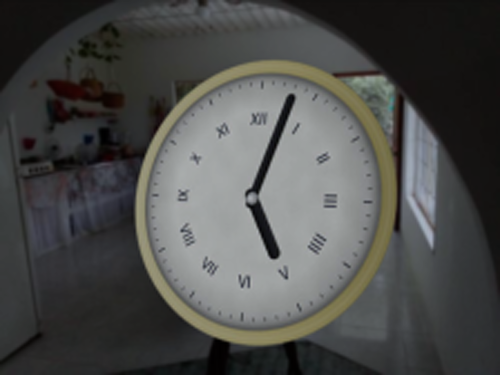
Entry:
5.03
